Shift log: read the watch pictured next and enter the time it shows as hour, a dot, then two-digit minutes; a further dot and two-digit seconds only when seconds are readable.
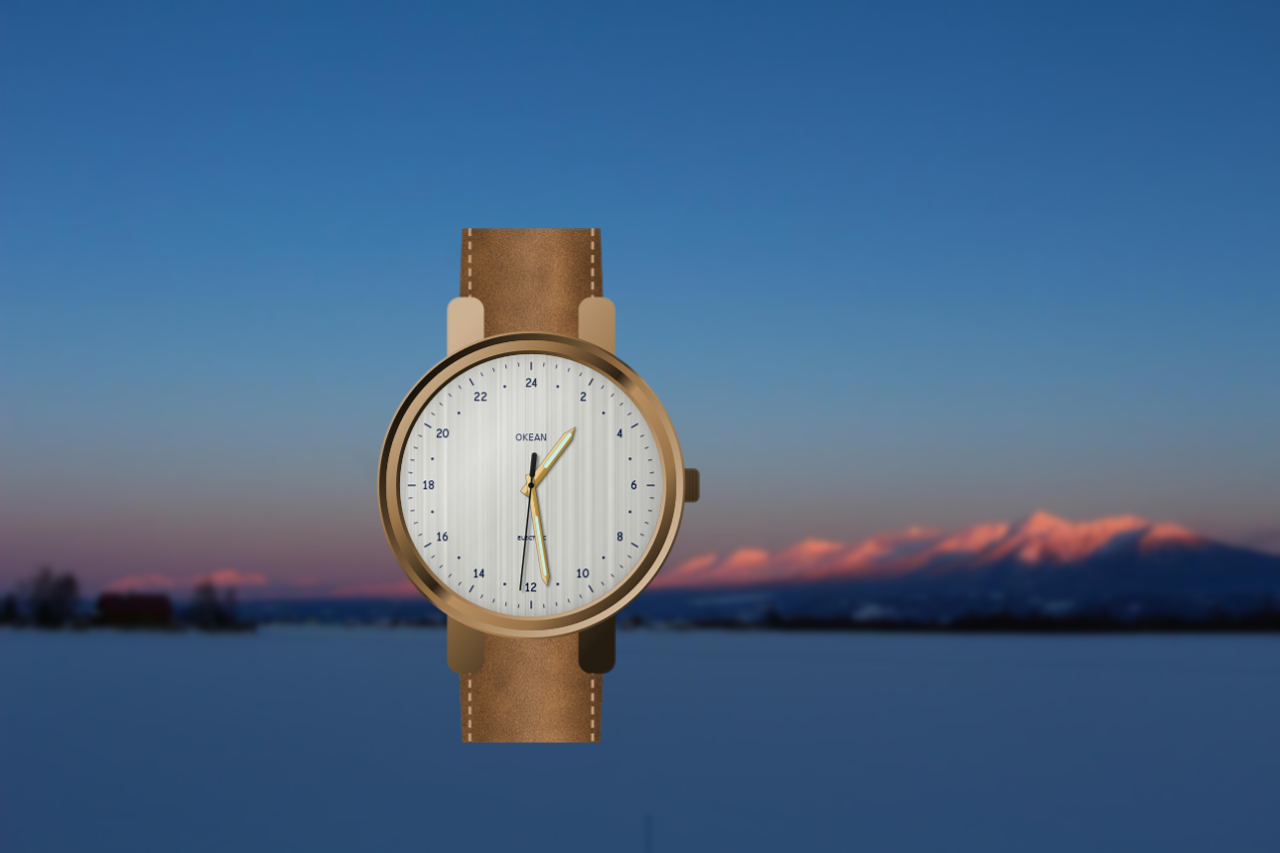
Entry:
2.28.31
